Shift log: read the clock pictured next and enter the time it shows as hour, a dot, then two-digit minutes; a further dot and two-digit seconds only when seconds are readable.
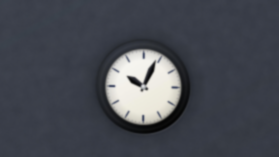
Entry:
10.04
